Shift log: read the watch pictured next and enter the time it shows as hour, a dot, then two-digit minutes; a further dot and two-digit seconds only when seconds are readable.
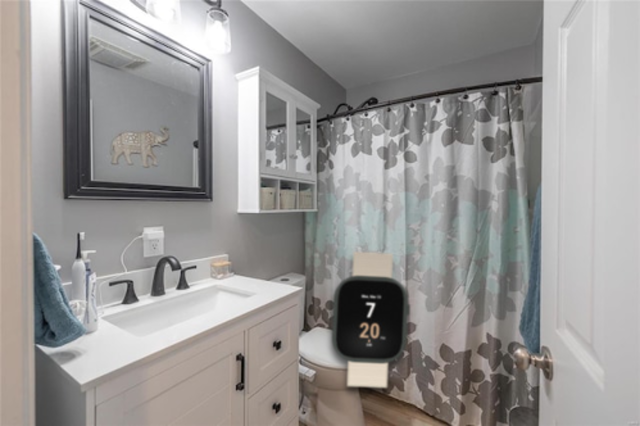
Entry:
7.20
